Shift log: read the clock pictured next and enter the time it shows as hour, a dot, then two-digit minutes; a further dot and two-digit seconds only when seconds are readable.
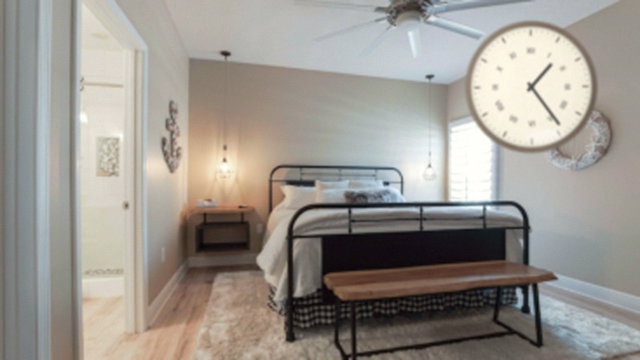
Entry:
1.24
